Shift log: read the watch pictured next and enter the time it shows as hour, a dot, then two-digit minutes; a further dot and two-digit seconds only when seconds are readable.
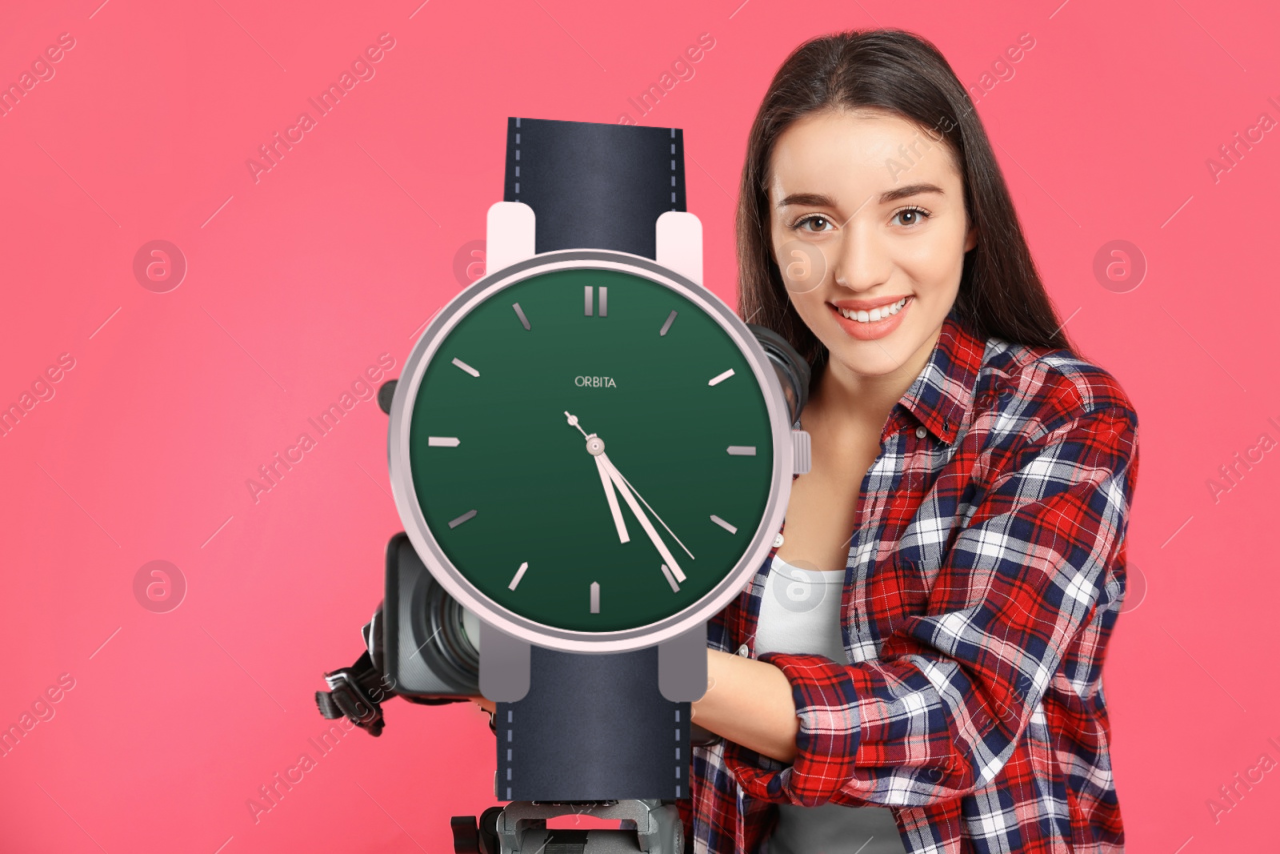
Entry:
5.24.23
